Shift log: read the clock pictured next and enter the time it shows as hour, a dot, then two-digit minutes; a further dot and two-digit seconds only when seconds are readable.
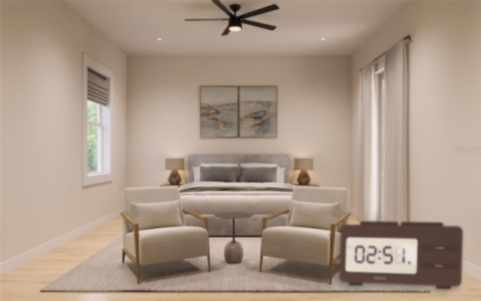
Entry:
2.51
